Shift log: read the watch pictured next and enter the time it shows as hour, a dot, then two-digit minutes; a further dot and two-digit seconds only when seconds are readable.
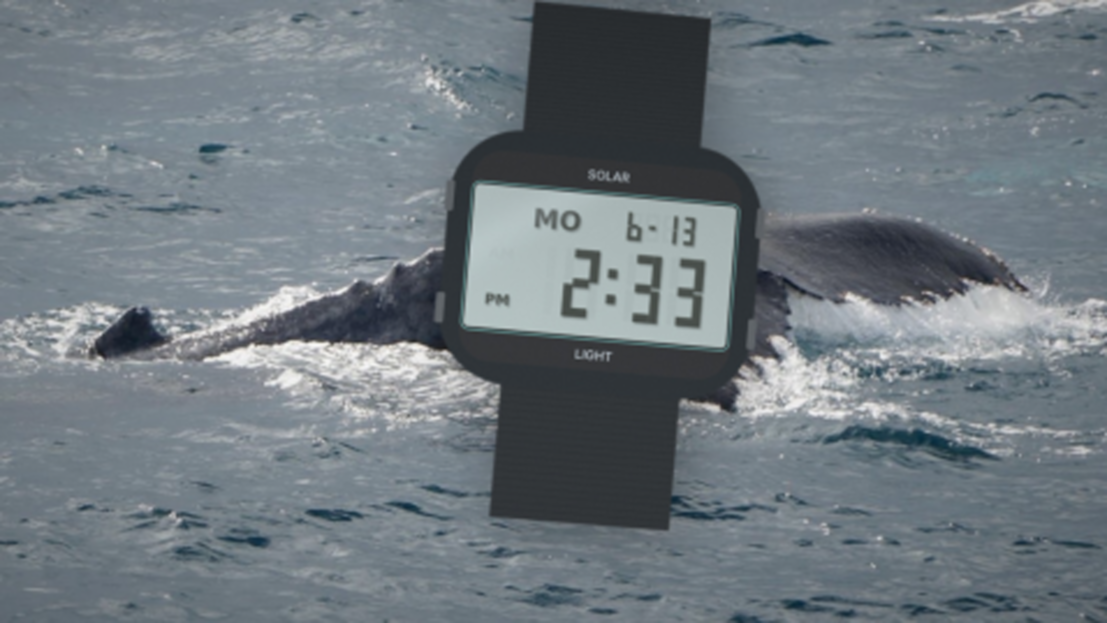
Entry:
2.33
